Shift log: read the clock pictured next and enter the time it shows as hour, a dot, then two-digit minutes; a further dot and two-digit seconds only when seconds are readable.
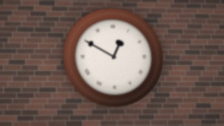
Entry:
12.50
